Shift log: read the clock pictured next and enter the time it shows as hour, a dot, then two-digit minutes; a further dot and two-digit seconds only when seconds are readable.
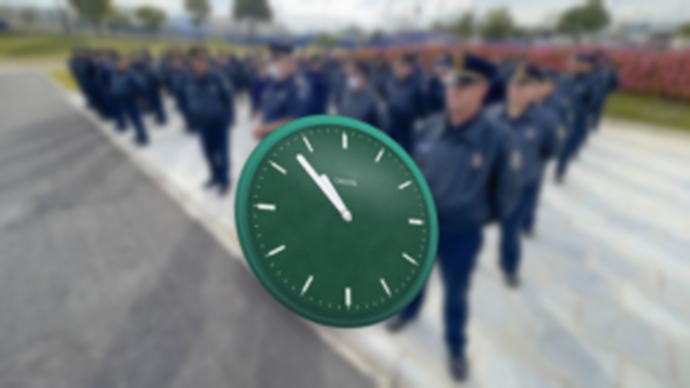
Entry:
10.53
